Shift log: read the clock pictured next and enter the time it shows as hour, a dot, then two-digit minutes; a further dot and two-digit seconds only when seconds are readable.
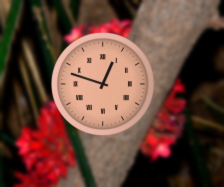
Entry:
12.48
